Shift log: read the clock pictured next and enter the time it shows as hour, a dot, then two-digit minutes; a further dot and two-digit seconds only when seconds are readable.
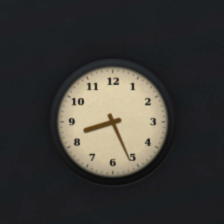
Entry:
8.26
